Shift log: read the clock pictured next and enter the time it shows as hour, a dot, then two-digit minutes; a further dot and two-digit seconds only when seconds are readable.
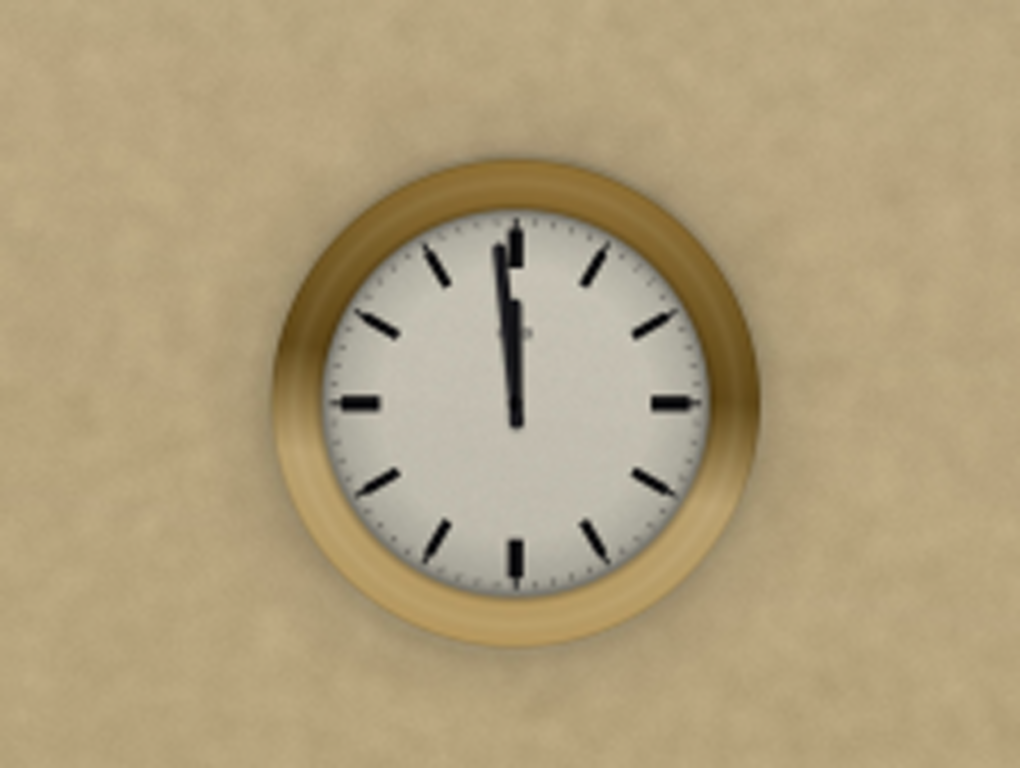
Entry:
11.59
